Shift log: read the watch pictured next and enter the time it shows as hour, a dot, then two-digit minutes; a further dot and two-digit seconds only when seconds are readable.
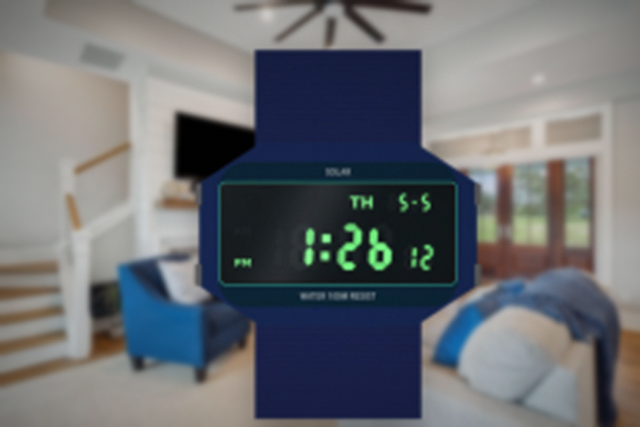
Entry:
1.26.12
